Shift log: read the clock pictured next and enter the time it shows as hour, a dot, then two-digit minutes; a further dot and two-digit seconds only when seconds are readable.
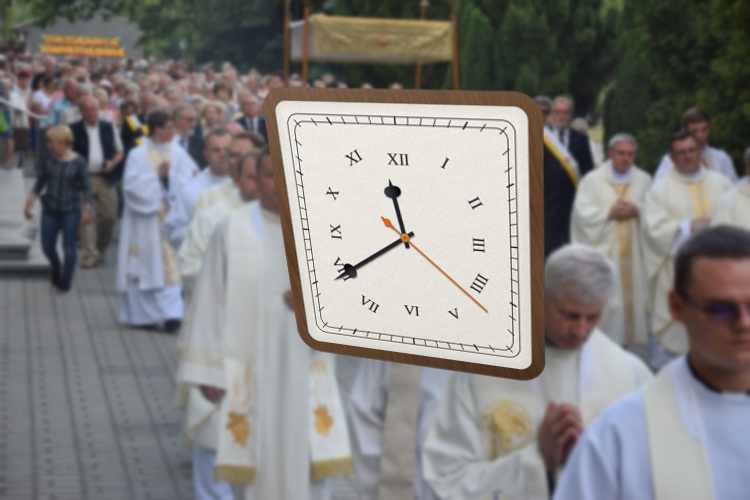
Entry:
11.39.22
